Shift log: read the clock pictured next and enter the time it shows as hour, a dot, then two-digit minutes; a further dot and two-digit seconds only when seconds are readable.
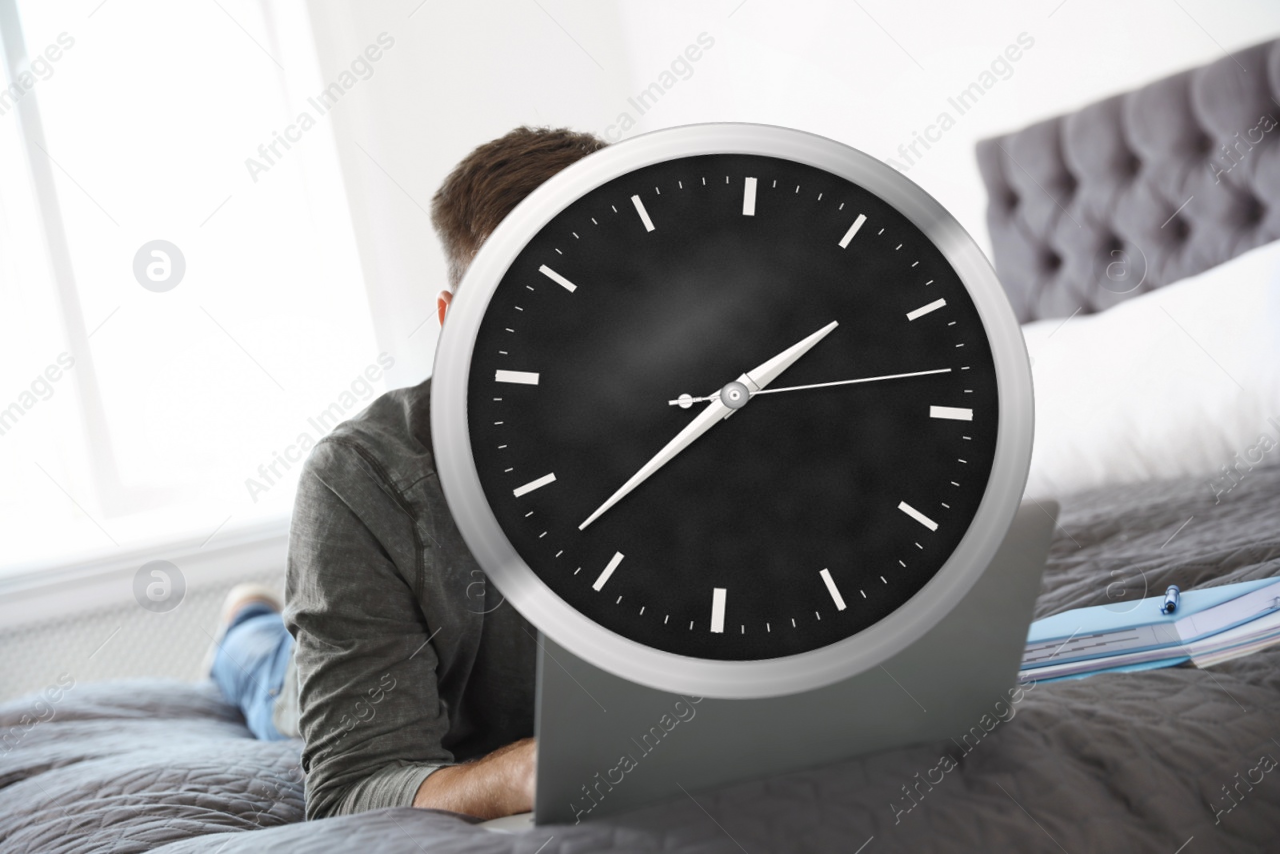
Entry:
1.37.13
